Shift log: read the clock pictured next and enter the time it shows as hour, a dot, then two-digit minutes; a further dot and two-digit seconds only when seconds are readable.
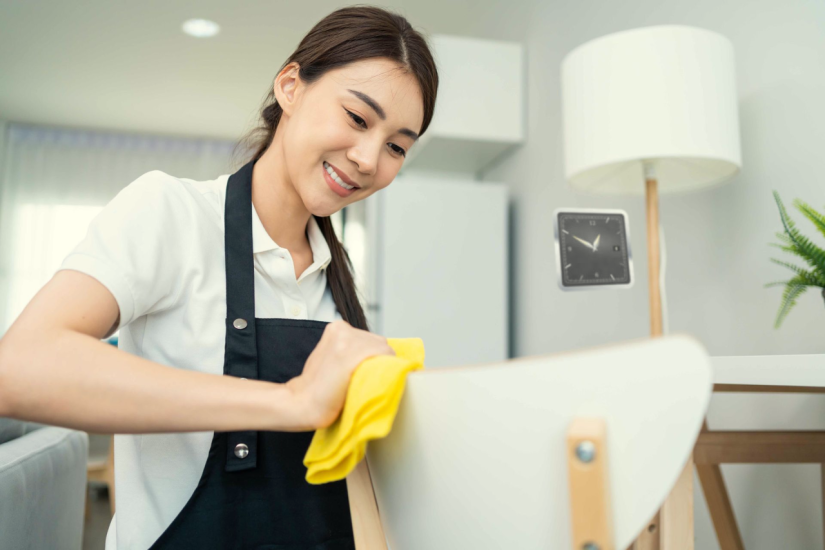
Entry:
12.50
